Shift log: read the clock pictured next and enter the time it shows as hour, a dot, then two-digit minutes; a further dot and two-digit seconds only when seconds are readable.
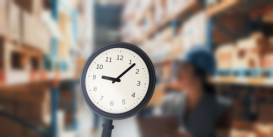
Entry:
9.07
